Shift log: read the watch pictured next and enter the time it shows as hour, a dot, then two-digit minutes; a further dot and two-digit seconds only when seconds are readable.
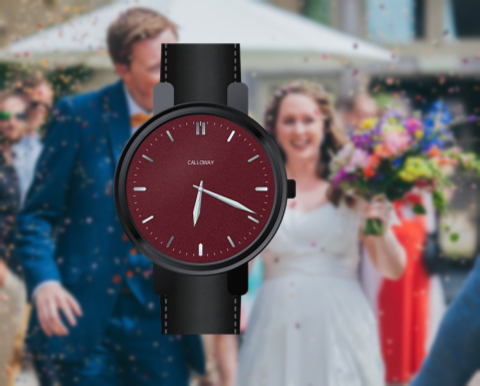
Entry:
6.19
